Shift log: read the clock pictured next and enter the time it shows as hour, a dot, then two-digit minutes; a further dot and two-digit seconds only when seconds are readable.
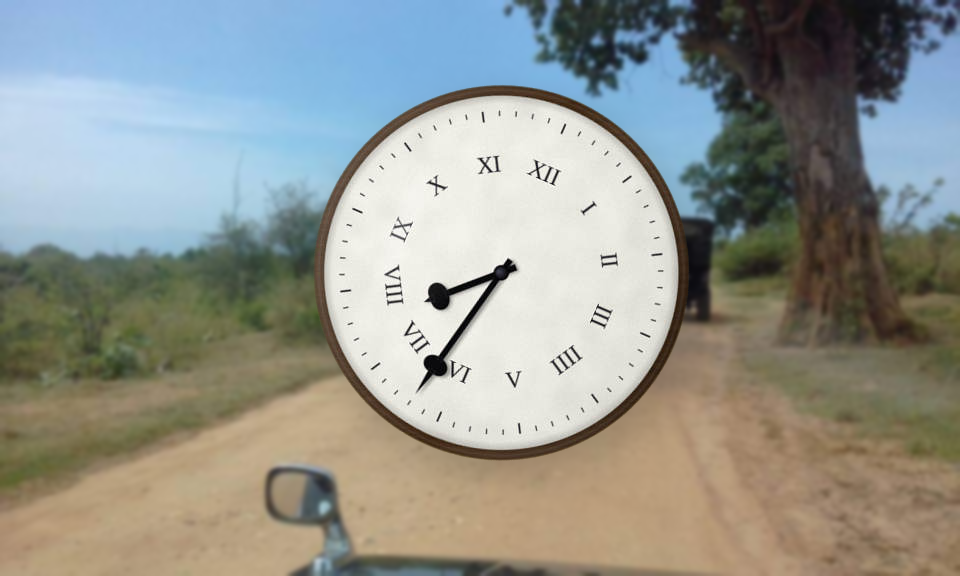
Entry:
7.32
